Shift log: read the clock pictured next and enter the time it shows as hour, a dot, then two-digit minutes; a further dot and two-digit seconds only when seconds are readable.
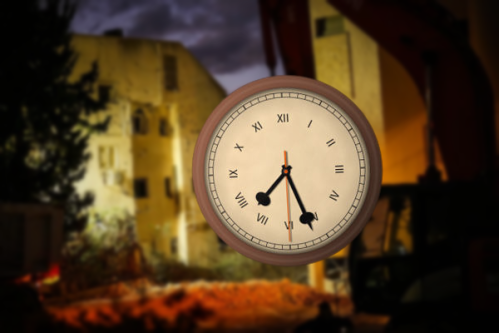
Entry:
7.26.30
